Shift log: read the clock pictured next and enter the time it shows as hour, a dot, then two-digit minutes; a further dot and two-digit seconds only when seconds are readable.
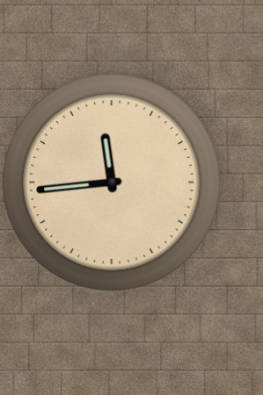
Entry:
11.44
